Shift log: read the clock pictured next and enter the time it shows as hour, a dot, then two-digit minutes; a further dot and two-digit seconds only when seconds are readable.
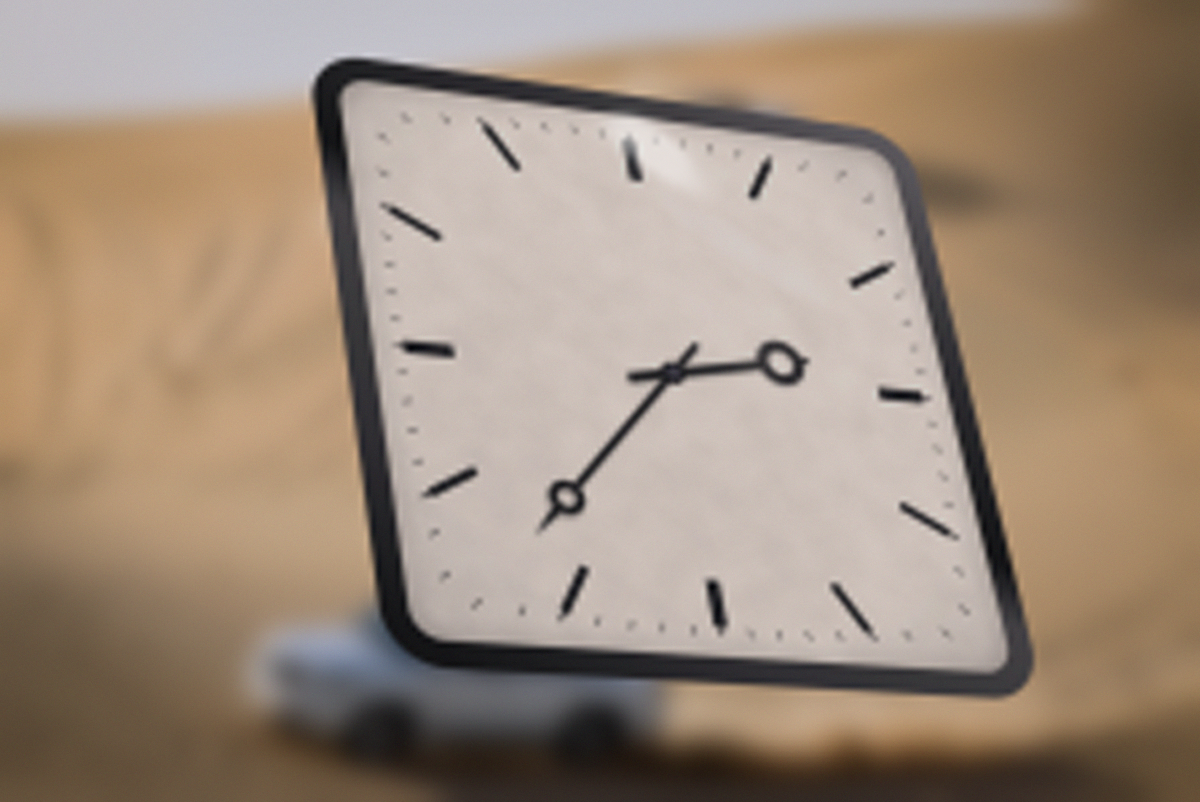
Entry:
2.37
